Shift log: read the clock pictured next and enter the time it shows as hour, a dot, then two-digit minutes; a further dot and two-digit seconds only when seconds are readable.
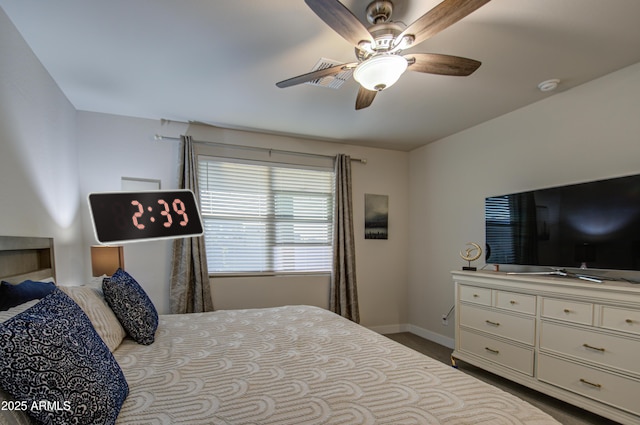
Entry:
2.39
